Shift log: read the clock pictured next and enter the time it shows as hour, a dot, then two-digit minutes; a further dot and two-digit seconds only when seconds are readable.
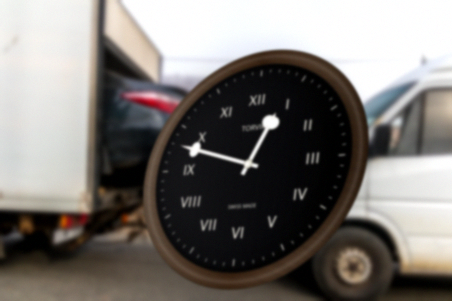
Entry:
12.48
